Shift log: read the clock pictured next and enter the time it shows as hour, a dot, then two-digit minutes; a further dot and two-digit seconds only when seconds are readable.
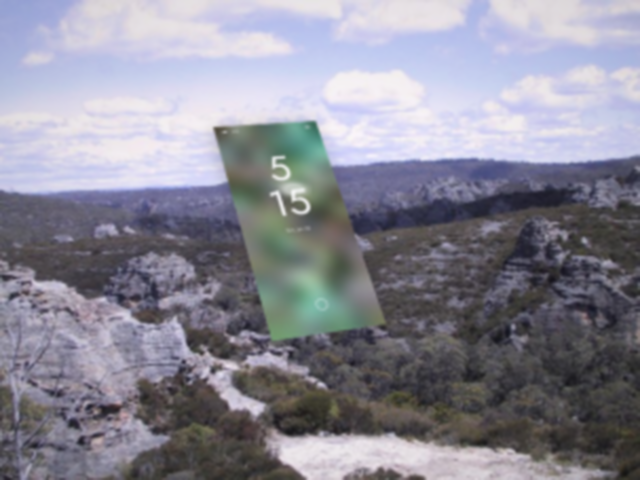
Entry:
5.15
